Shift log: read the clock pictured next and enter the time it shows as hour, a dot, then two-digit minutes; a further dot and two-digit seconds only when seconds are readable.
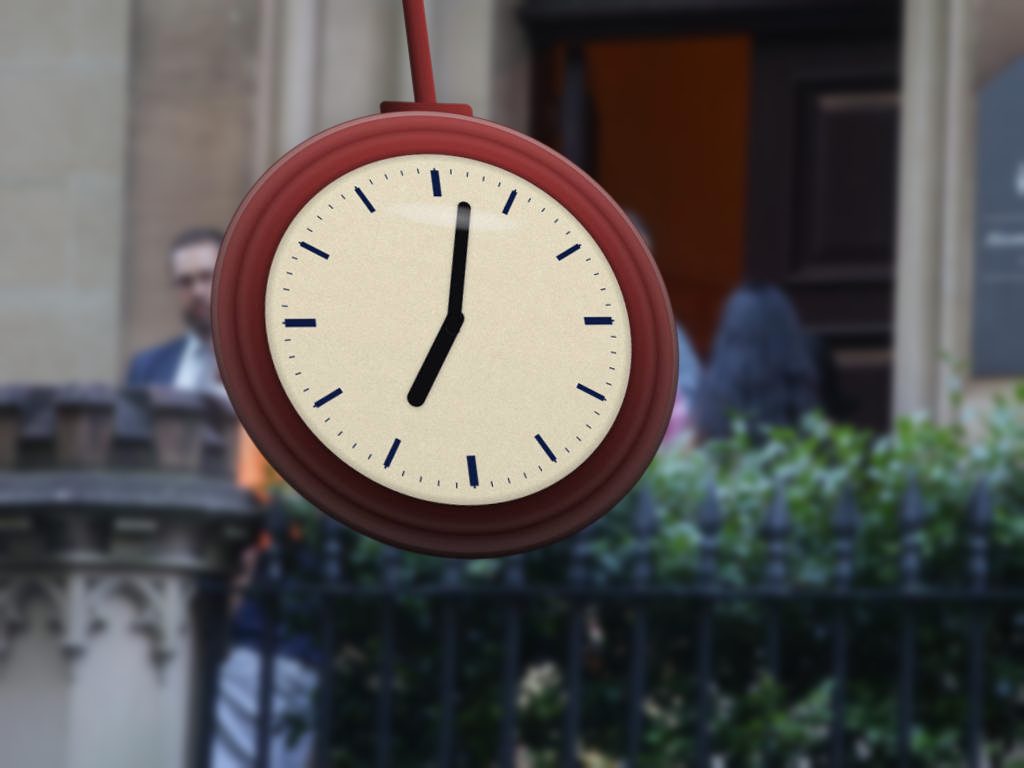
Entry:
7.02
